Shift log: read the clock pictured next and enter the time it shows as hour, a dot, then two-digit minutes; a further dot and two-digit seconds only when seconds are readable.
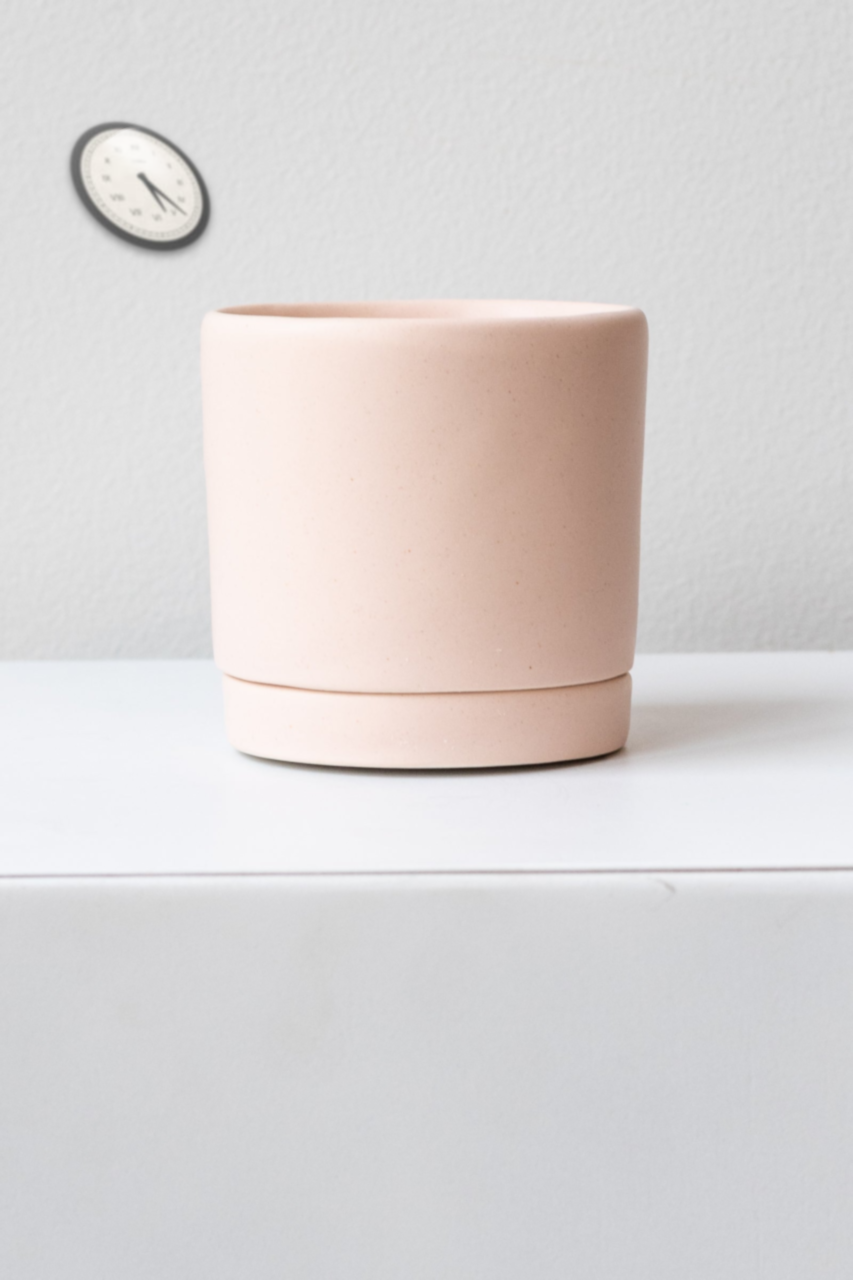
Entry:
5.23
